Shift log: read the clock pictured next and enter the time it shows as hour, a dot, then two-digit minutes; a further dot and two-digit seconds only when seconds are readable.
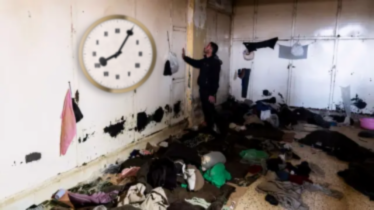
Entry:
8.05
